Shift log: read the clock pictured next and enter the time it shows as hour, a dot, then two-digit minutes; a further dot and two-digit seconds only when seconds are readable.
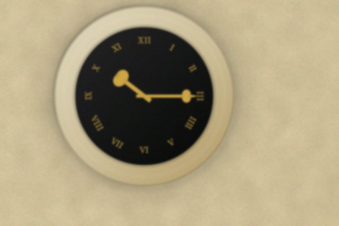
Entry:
10.15
